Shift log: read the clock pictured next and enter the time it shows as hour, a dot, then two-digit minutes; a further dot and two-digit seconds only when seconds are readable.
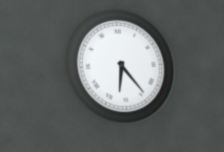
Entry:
6.24
